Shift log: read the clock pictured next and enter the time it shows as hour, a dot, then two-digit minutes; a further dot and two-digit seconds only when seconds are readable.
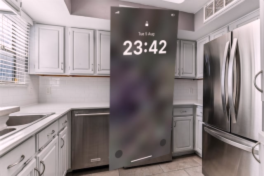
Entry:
23.42
